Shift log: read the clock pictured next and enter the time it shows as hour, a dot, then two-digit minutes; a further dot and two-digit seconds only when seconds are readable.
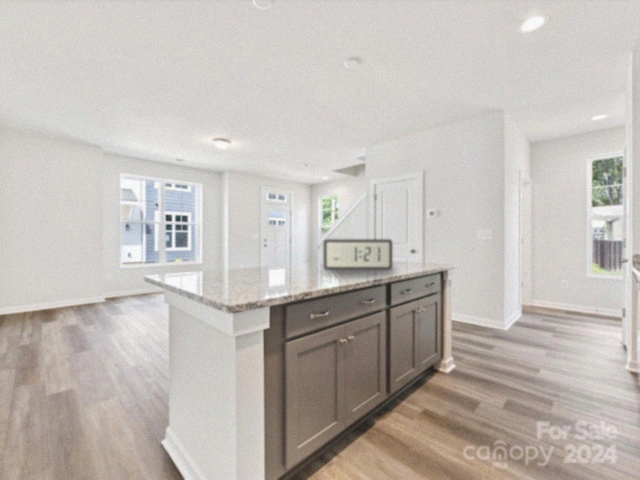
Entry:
1.21
